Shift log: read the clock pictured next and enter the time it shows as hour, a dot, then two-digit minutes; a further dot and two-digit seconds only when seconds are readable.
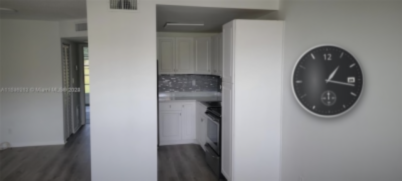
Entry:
1.17
